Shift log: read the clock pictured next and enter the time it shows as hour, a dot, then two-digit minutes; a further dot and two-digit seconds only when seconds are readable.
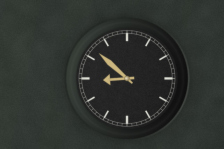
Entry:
8.52
